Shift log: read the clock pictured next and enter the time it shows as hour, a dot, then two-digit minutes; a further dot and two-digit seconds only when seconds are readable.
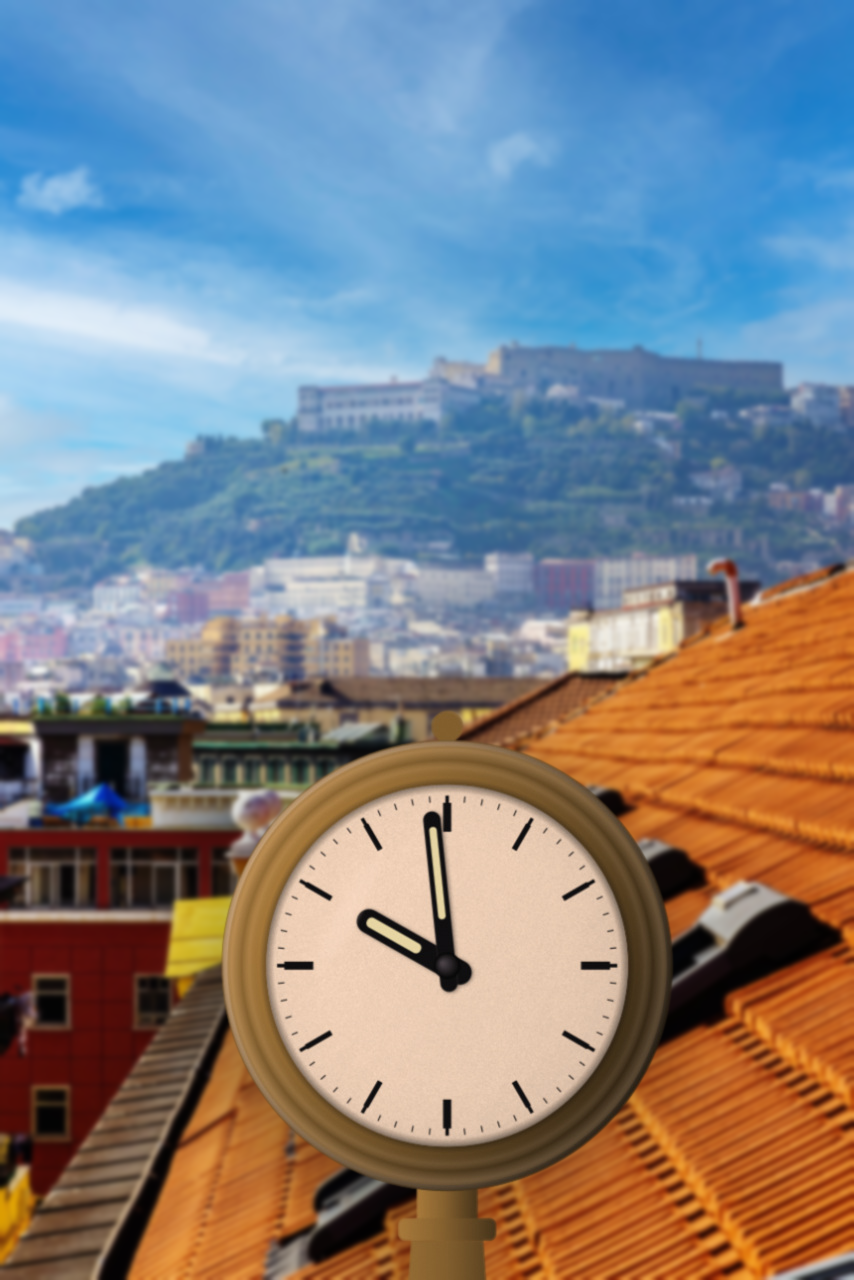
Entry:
9.59
